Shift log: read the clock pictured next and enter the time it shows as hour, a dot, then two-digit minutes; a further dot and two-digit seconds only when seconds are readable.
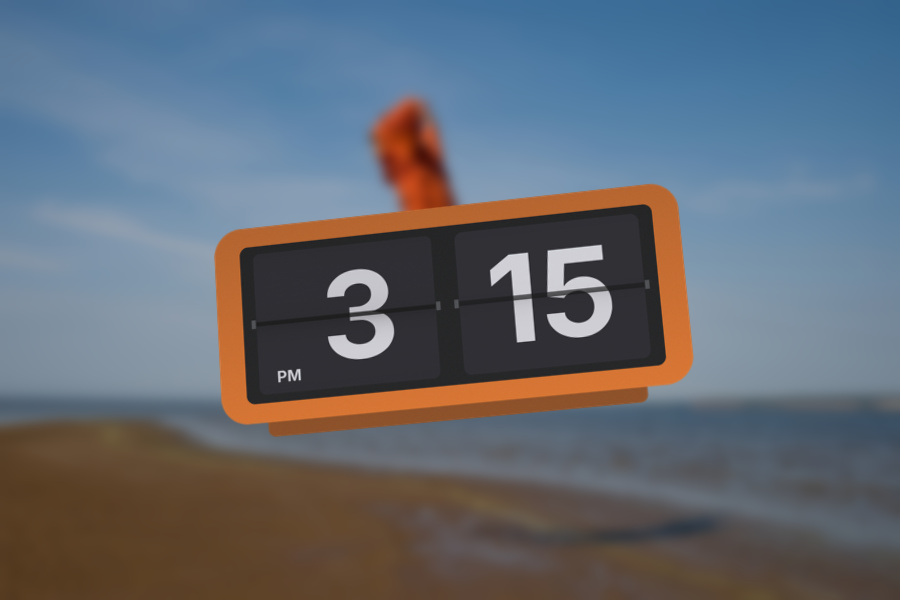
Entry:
3.15
